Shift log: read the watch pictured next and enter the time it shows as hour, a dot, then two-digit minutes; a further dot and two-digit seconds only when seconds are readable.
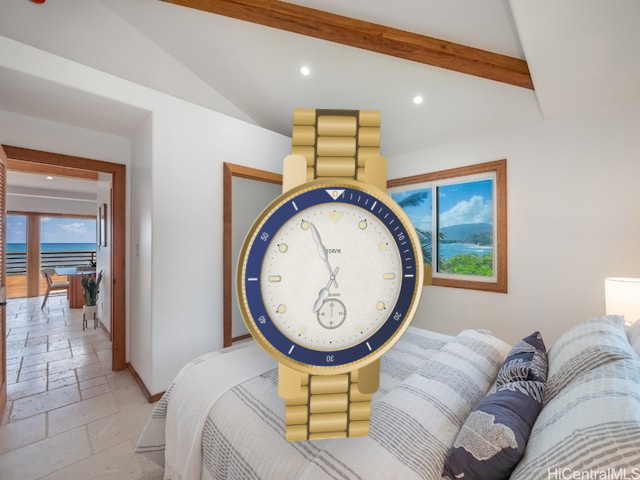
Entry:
6.56
